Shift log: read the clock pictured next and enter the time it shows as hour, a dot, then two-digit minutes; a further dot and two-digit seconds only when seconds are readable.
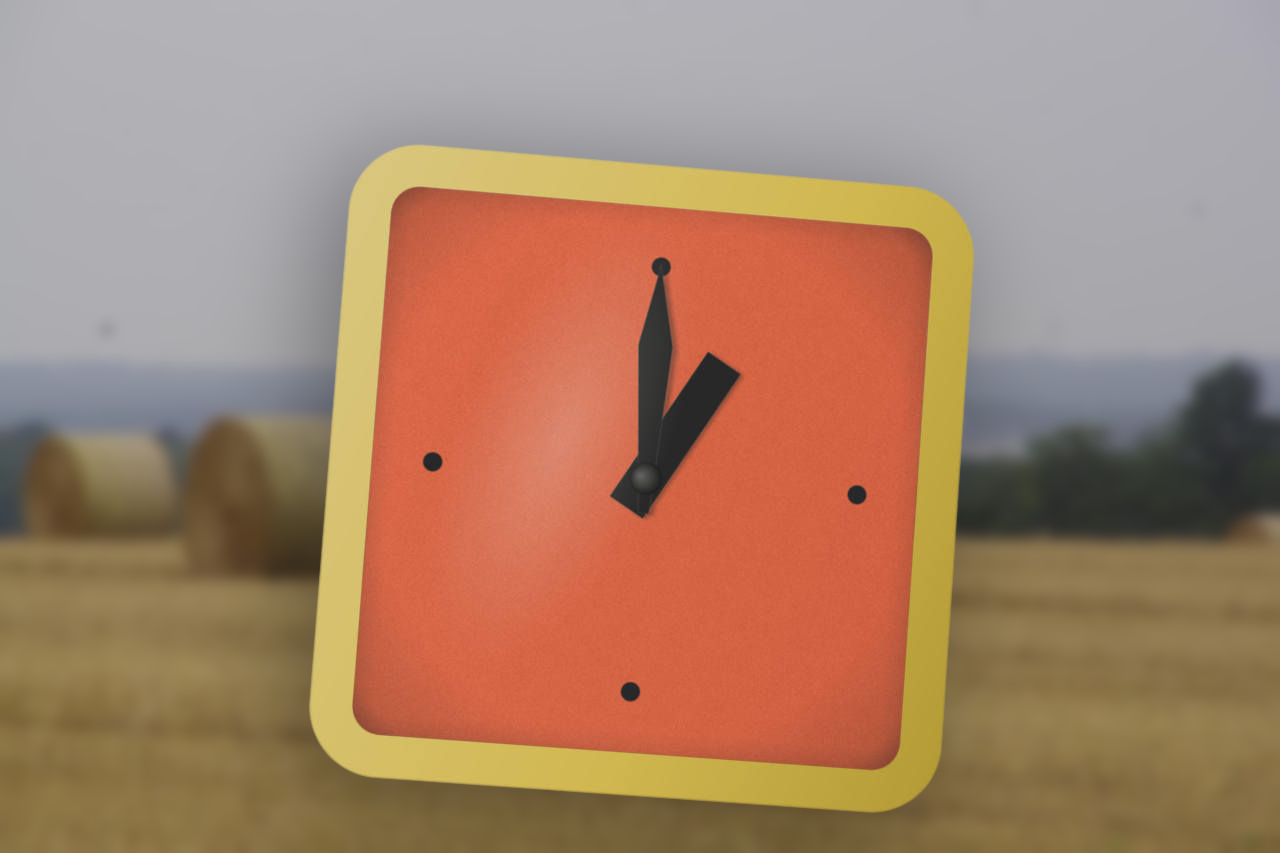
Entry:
1.00
